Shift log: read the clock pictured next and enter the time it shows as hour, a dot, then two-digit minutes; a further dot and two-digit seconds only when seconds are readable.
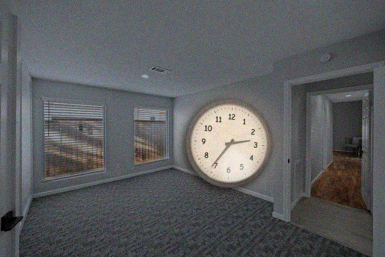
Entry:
2.36
